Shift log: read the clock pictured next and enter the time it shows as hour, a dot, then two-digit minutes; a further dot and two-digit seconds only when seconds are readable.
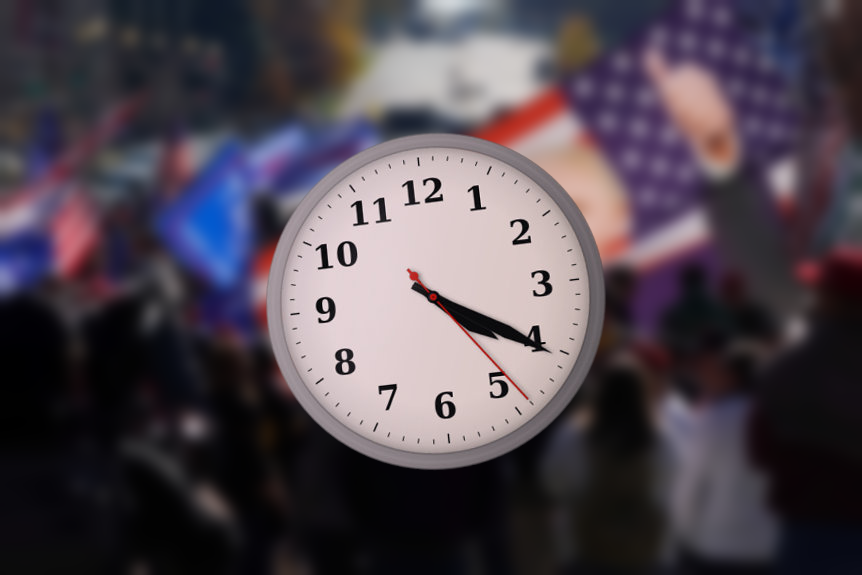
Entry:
4.20.24
